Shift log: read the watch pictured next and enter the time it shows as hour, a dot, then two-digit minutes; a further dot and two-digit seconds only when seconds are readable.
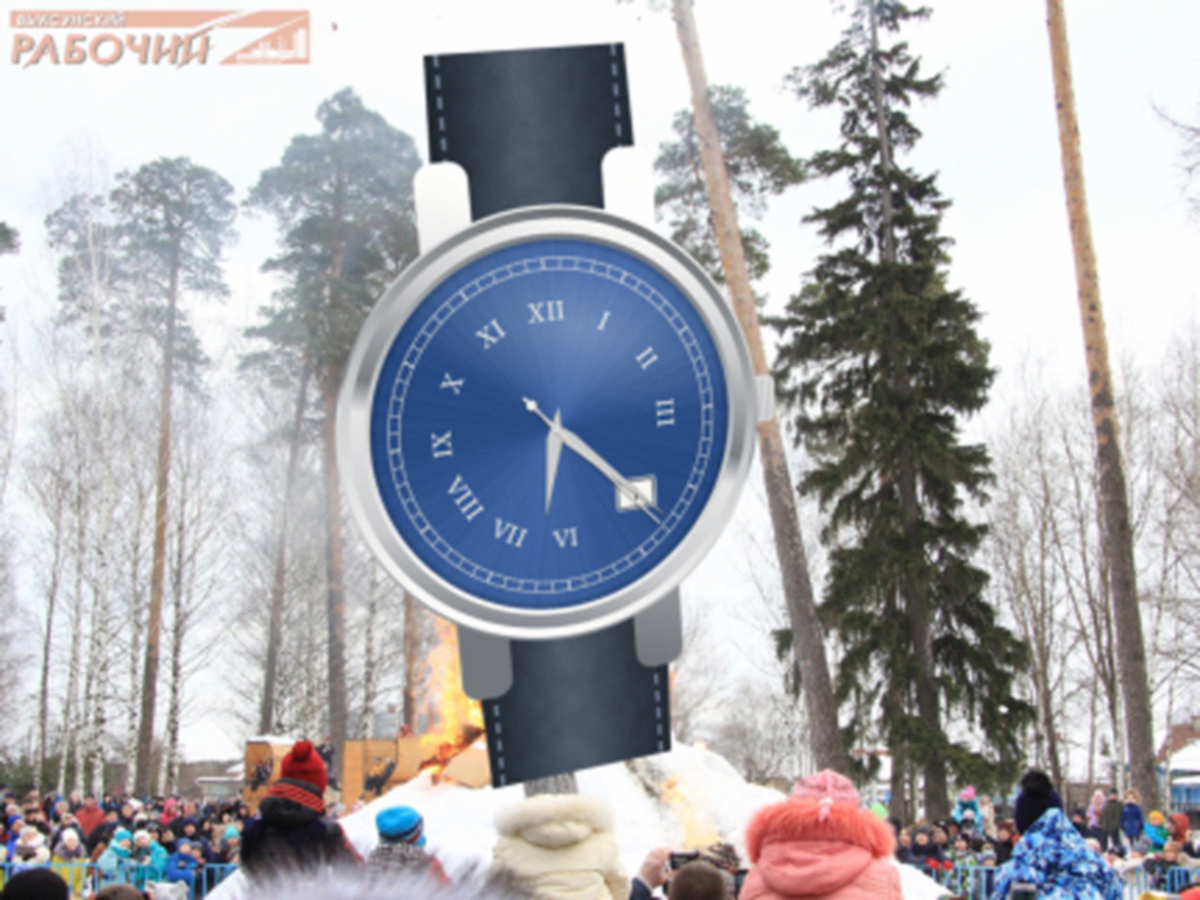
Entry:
6.22.23
